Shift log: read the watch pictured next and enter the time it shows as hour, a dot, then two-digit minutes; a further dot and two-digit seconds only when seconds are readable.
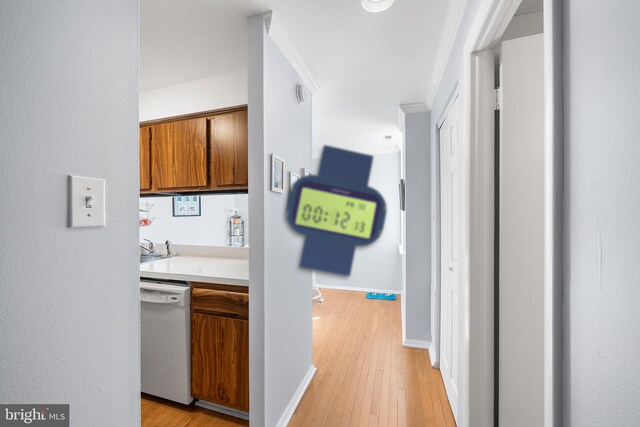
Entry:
0.12.13
